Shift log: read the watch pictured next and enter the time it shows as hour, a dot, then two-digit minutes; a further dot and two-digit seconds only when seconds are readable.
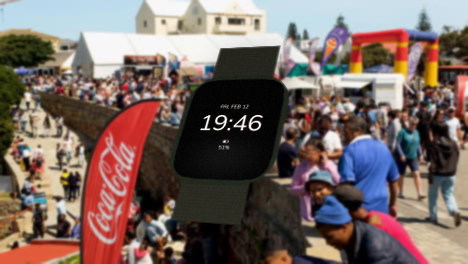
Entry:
19.46
